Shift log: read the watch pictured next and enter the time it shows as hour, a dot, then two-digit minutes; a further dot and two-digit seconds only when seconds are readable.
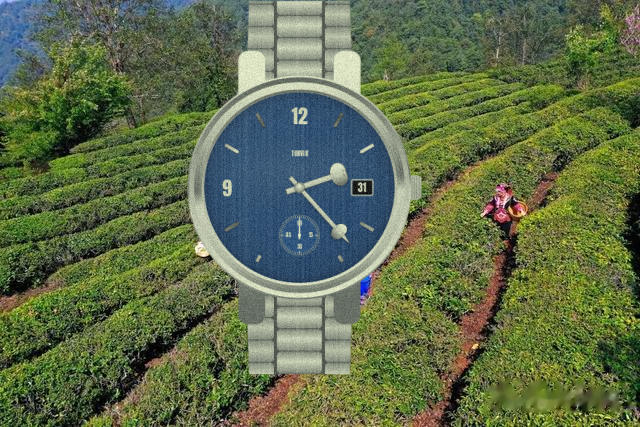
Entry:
2.23
